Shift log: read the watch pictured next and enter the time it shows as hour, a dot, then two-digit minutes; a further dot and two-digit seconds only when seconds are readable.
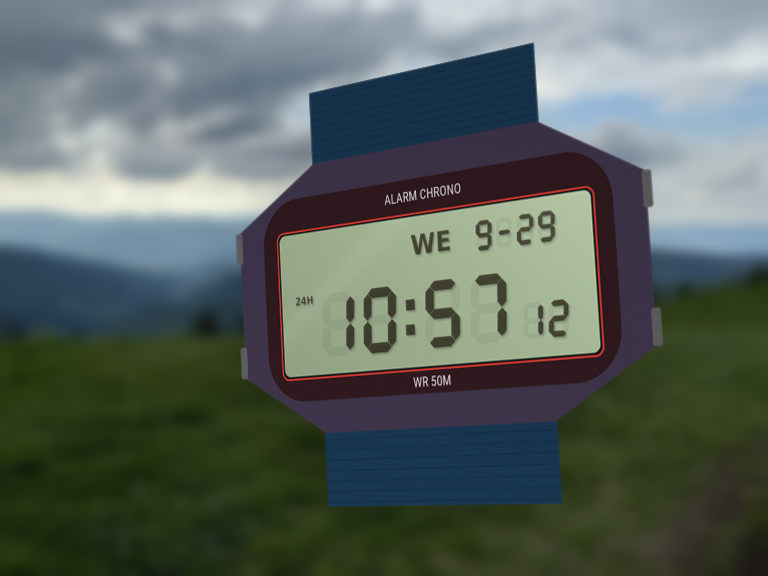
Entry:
10.57.12
